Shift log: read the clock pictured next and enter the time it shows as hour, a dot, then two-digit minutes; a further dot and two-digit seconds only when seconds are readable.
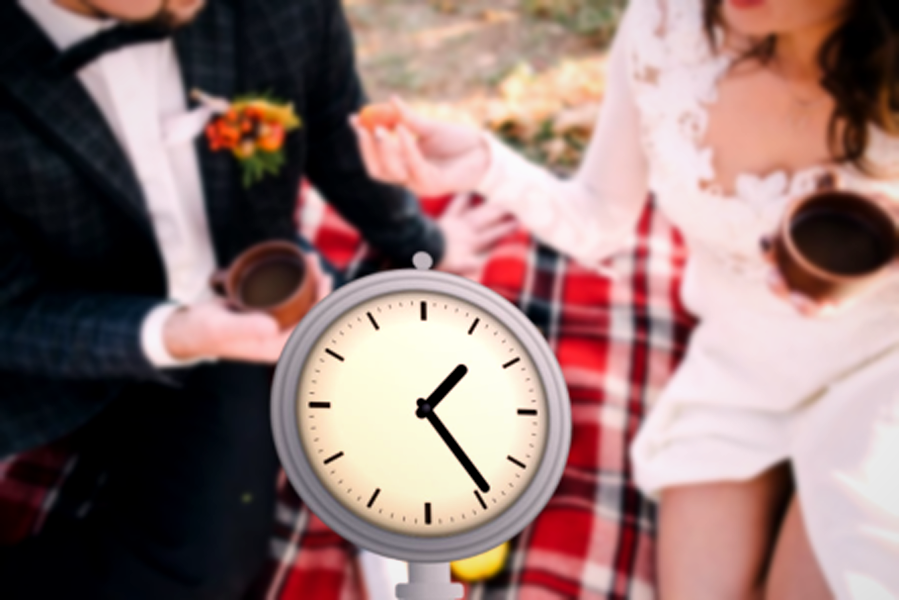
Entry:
1.24
